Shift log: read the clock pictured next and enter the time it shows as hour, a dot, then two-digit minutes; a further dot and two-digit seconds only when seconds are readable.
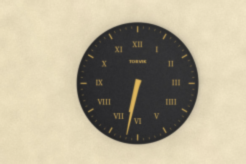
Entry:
6.32
